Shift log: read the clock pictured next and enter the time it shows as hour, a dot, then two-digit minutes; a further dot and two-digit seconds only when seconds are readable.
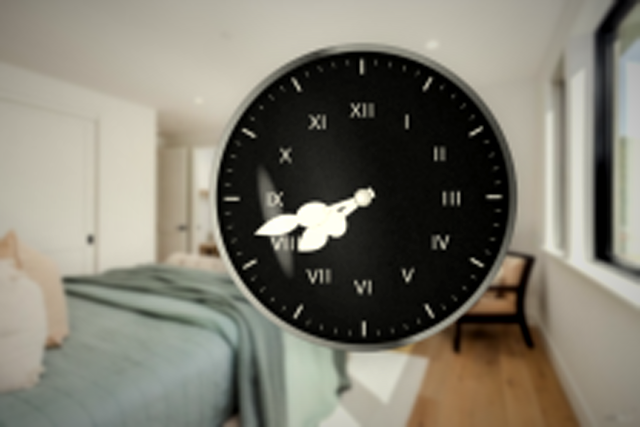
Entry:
7.42
